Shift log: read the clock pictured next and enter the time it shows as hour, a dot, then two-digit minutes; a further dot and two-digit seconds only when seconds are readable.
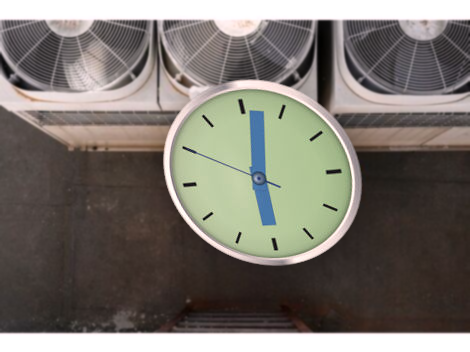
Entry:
6.01.50
